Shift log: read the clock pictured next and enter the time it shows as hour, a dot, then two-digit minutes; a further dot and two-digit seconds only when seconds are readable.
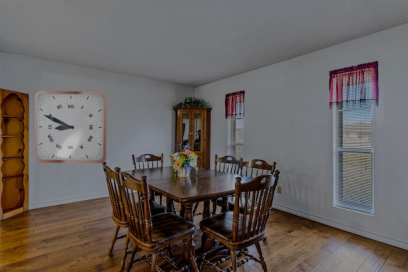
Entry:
8.49
